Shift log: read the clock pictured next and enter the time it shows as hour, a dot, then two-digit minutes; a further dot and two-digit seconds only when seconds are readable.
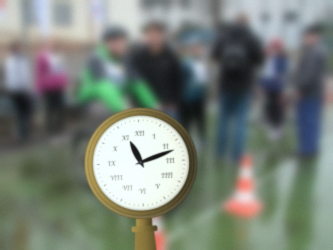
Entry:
11.12
